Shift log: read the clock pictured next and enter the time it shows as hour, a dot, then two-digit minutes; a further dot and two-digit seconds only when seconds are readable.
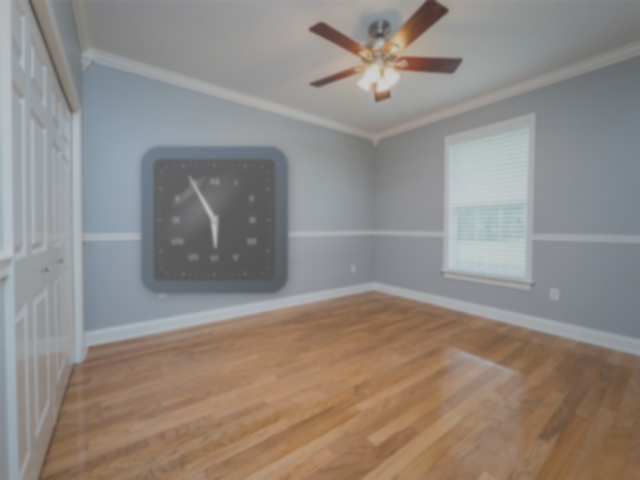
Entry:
5.55
